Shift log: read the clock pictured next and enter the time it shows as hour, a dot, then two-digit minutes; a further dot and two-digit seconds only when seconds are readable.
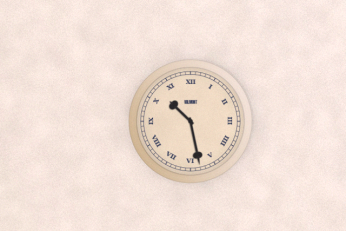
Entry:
10.28
